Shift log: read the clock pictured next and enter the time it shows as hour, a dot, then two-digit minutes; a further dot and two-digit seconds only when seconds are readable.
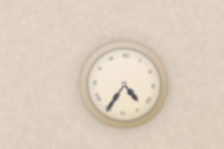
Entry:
4.35
